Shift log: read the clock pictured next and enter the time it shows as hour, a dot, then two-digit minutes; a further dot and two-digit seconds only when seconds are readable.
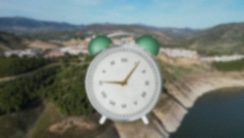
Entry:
9.06
